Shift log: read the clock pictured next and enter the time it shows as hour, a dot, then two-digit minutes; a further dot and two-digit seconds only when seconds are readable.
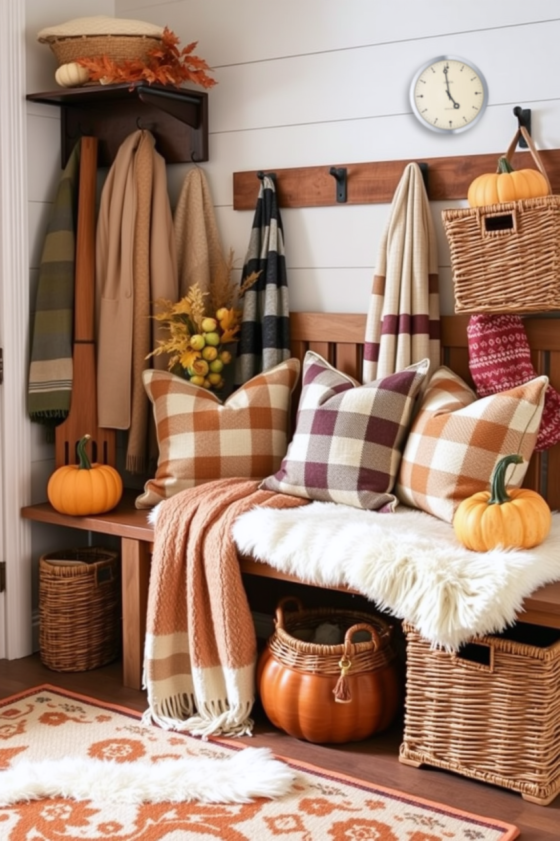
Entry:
4.59
